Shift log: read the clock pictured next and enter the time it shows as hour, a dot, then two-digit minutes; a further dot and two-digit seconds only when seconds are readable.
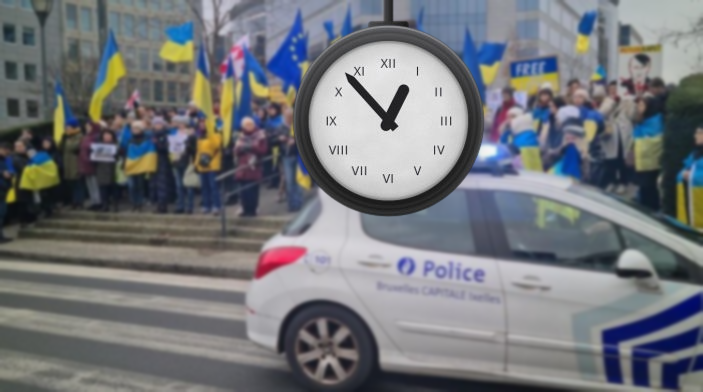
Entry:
12.53
